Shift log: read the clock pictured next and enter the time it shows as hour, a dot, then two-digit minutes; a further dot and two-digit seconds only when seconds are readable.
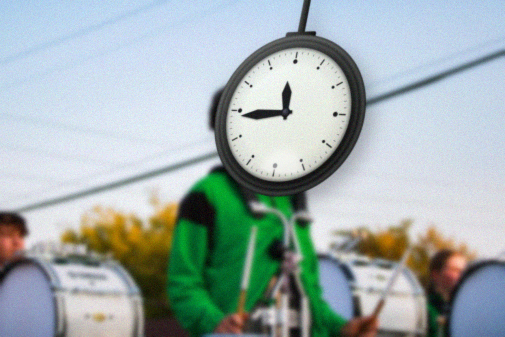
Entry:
11.44
